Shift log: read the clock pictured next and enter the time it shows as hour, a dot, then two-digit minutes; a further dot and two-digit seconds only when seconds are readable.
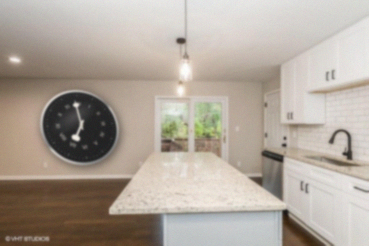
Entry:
6.59
